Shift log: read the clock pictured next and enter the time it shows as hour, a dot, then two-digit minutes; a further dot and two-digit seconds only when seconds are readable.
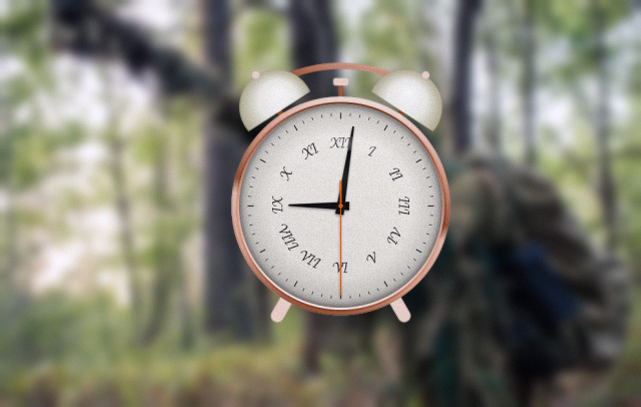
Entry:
9.01.30
